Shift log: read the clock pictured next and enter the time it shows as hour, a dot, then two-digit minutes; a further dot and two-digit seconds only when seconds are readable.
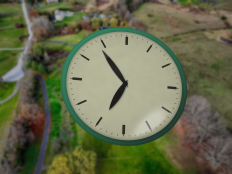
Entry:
6.54
